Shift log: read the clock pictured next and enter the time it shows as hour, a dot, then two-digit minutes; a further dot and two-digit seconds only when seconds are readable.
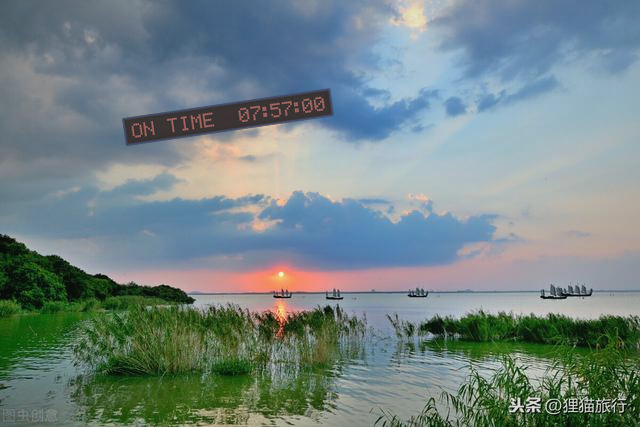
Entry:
7.57.00
